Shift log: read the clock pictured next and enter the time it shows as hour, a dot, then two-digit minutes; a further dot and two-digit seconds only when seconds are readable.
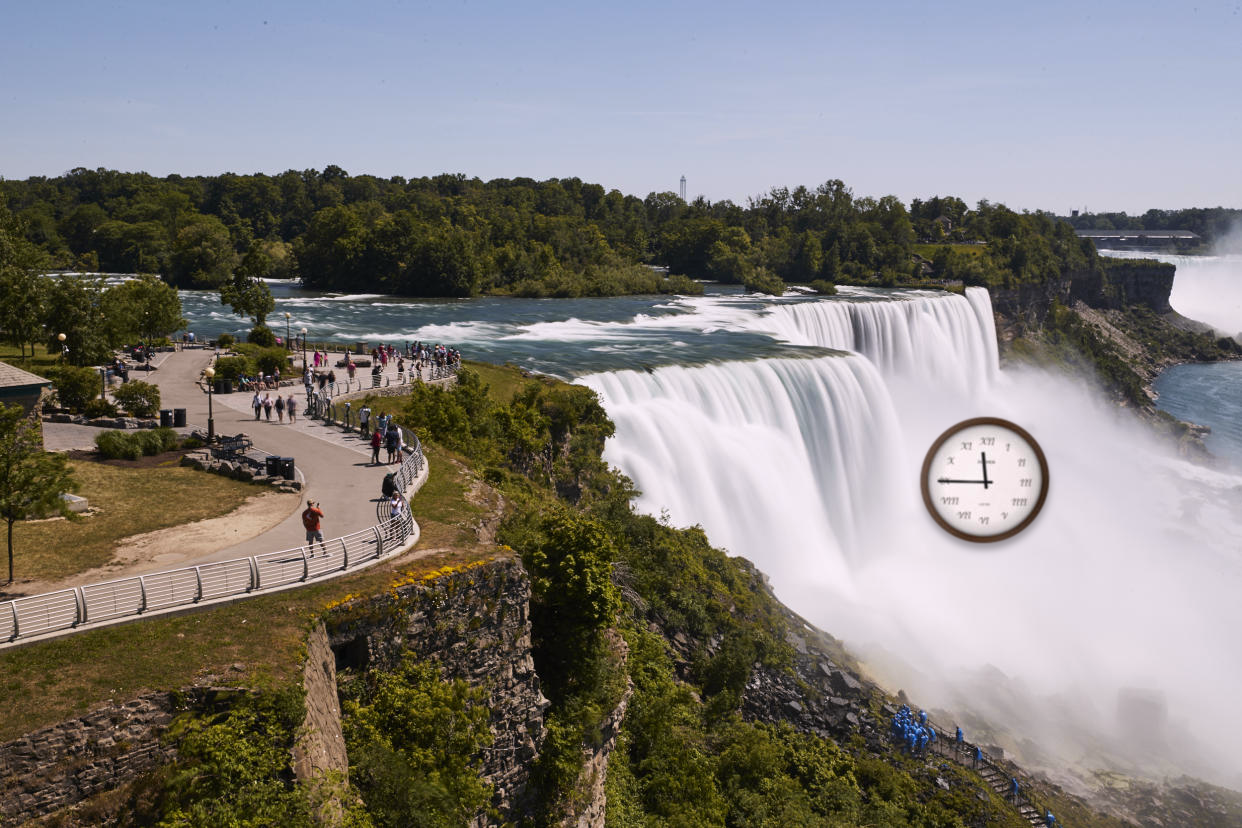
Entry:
11.45
